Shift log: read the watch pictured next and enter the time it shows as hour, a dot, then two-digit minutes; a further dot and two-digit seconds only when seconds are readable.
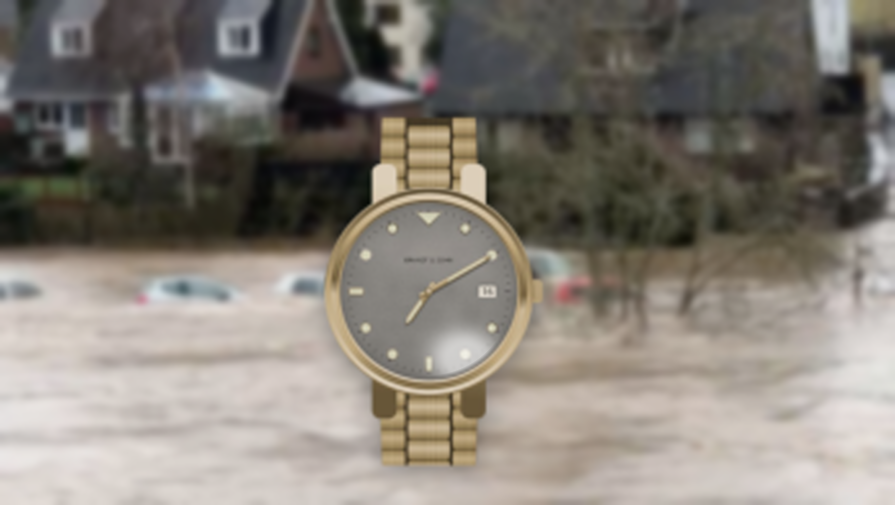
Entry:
7.10
